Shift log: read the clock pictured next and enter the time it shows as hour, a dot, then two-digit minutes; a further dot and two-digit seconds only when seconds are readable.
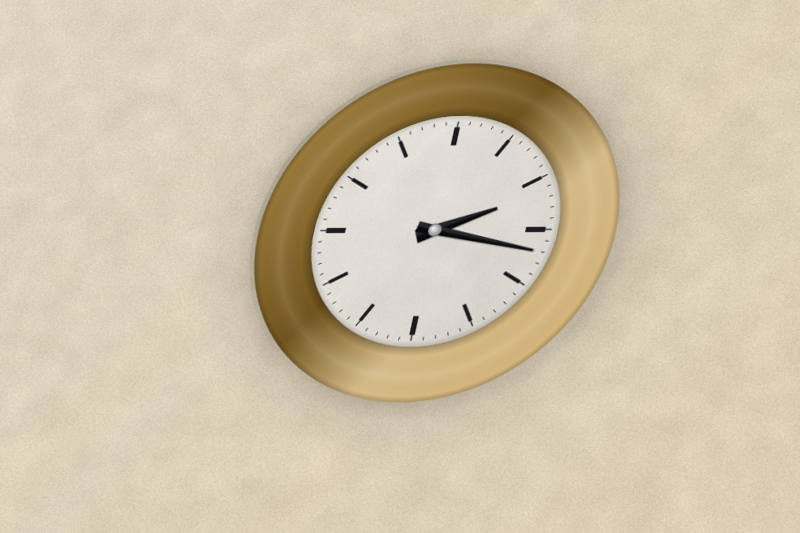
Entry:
2.17
